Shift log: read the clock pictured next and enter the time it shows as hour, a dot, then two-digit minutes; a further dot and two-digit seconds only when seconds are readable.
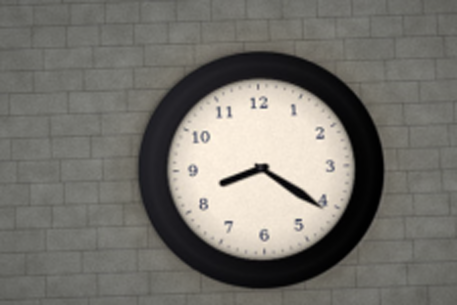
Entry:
8.21
